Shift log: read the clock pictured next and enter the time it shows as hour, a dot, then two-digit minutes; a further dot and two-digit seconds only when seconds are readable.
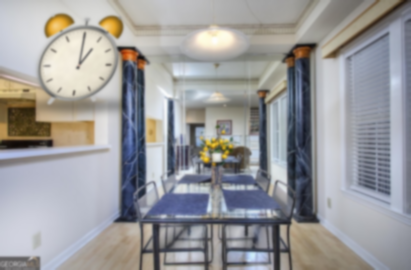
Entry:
1.00
